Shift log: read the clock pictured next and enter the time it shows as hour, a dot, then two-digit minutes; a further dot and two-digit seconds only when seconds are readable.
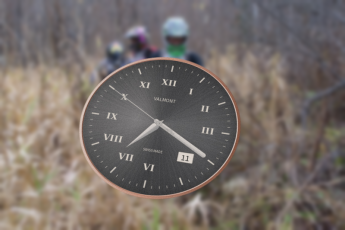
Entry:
7.19.50
